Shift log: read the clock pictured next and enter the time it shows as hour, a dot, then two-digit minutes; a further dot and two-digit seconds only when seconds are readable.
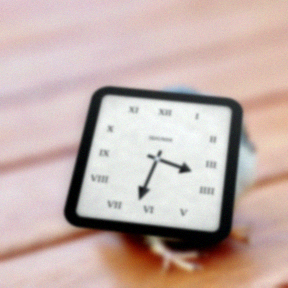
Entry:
3.32
